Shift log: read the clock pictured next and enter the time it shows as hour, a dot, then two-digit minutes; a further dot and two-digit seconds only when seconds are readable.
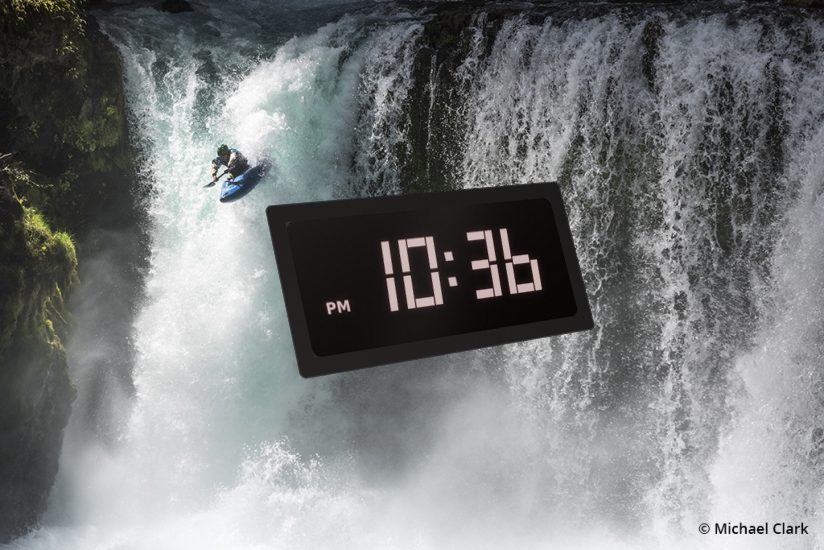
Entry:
10.36
